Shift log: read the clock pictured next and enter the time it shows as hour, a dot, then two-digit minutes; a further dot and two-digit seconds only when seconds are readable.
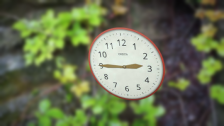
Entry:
2.45
